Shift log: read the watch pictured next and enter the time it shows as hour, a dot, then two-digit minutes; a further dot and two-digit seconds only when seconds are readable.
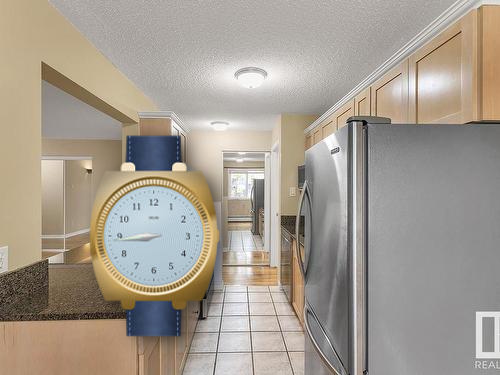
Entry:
8.44
